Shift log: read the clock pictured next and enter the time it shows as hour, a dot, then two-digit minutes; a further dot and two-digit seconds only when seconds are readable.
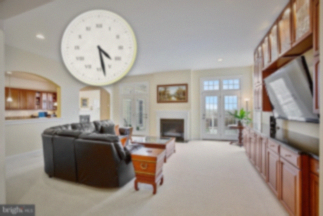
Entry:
4.28
